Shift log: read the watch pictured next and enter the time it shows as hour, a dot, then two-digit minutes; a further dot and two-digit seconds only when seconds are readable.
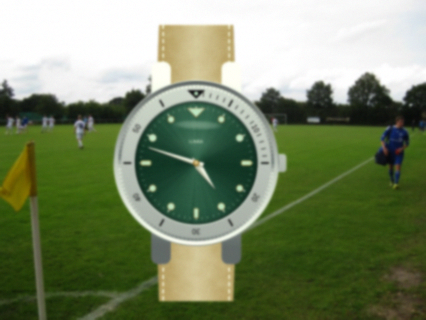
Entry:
4.48
